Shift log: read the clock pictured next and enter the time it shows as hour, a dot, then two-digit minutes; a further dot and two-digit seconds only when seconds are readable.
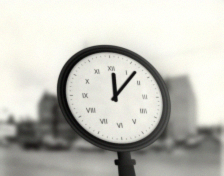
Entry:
12.07
